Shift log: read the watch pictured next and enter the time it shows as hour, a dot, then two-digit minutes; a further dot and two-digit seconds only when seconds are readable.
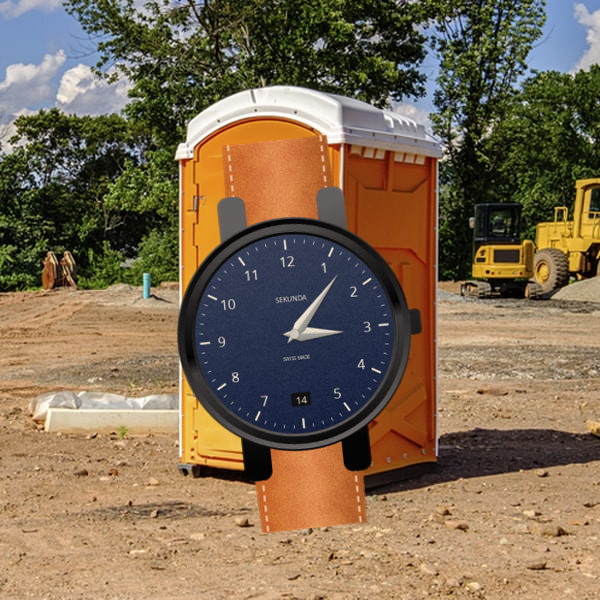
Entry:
3.07
